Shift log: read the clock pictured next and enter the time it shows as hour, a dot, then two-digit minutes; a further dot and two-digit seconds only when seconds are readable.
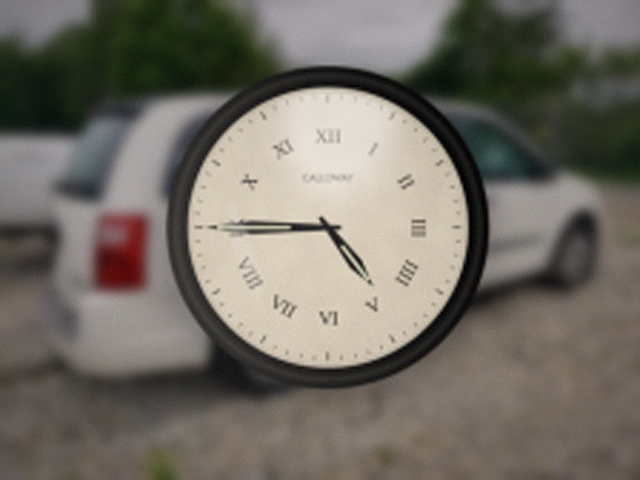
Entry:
4.45
